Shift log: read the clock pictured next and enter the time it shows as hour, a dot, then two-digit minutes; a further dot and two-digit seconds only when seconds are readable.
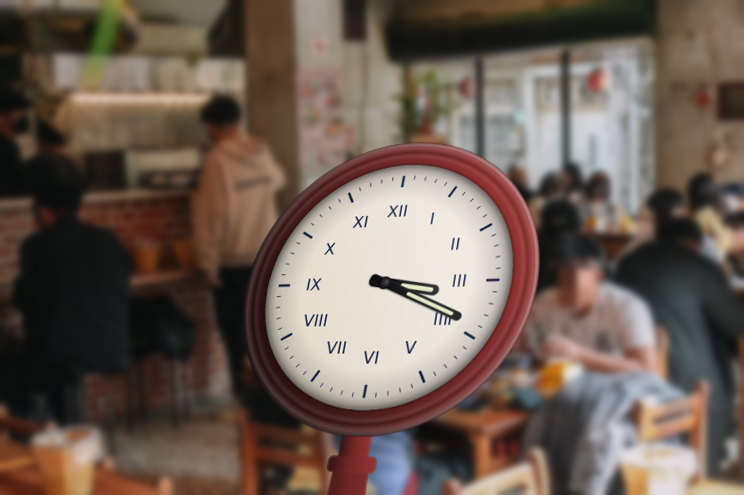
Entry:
3.19
